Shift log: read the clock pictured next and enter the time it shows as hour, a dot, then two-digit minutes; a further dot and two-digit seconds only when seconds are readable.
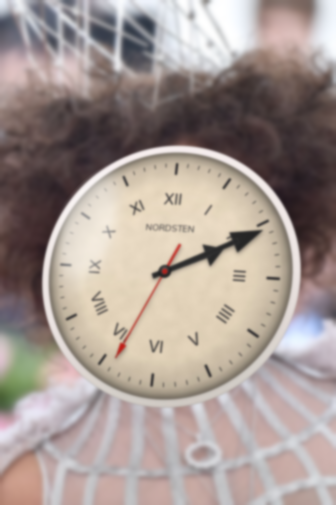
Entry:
2.10.34
